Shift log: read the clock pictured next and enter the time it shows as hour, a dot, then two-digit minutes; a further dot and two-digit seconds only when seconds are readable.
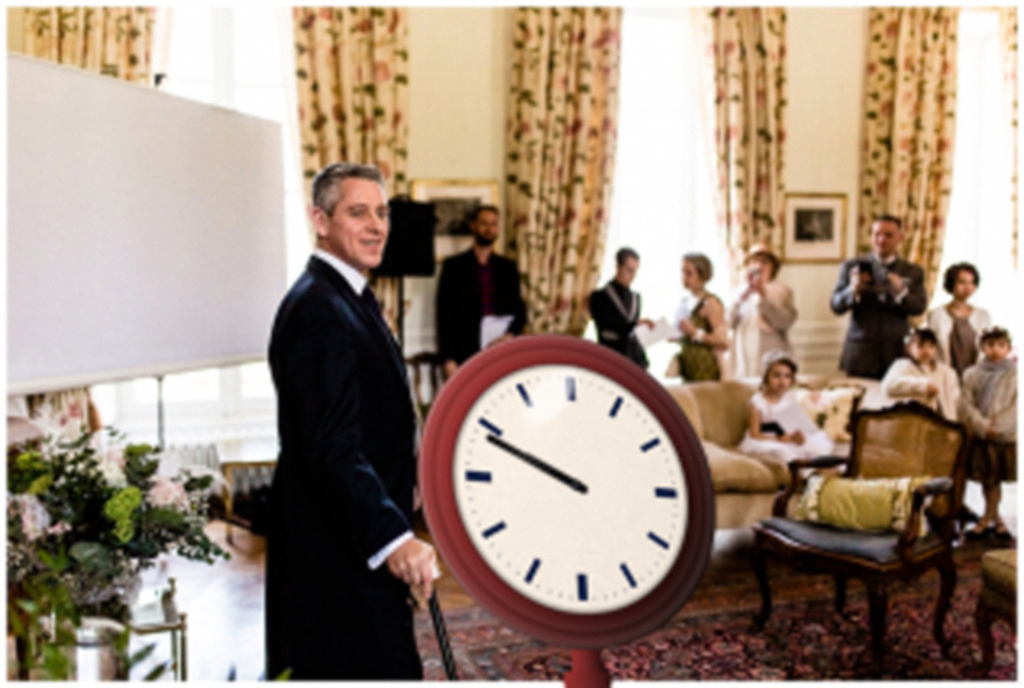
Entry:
9.49
